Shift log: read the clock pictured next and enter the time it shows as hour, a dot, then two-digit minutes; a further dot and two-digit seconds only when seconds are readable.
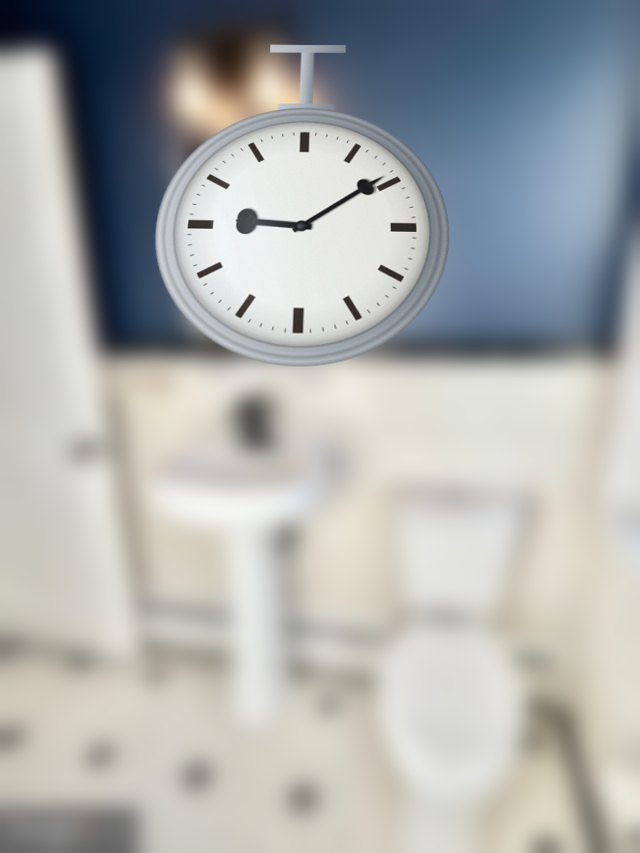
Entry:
9.09
